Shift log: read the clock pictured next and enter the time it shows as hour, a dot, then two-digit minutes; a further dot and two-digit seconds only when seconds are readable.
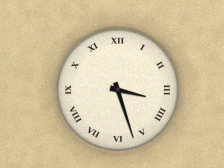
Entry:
3.27
